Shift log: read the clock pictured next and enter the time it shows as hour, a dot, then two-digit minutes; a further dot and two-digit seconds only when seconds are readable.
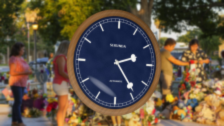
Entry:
2.24
